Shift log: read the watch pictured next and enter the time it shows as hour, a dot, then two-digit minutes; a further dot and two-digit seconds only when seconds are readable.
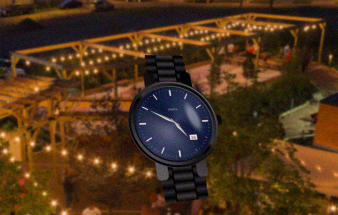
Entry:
4.50
